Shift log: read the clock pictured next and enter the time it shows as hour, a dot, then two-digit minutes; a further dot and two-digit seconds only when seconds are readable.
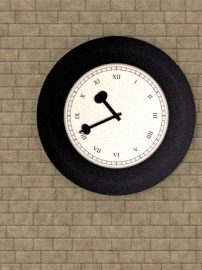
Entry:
10.41
